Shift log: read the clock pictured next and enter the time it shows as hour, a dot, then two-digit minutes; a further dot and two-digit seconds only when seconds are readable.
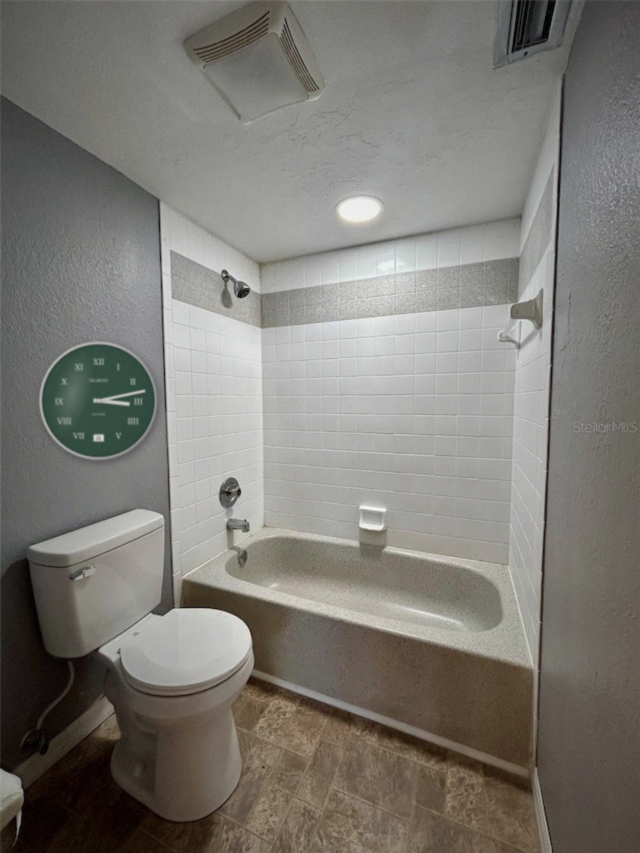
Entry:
3.13
